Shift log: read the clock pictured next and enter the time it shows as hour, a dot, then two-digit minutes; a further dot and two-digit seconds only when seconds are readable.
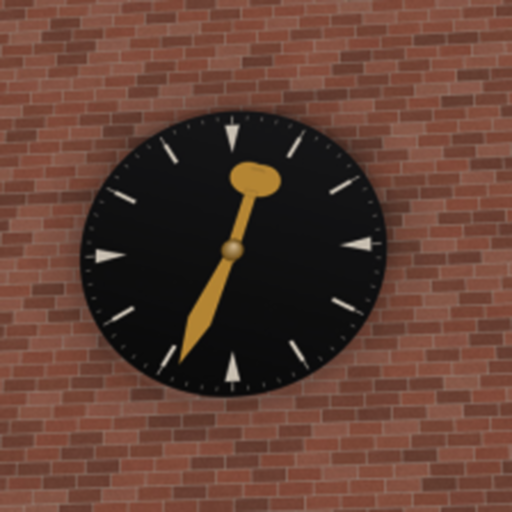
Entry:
12.34
